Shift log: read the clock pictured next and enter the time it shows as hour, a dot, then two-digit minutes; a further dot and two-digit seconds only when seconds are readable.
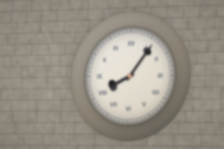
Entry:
8.06
